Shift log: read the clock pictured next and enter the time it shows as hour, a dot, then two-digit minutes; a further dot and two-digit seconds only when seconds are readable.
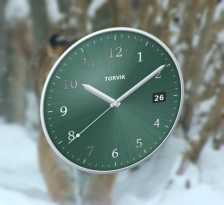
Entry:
10.09.39
